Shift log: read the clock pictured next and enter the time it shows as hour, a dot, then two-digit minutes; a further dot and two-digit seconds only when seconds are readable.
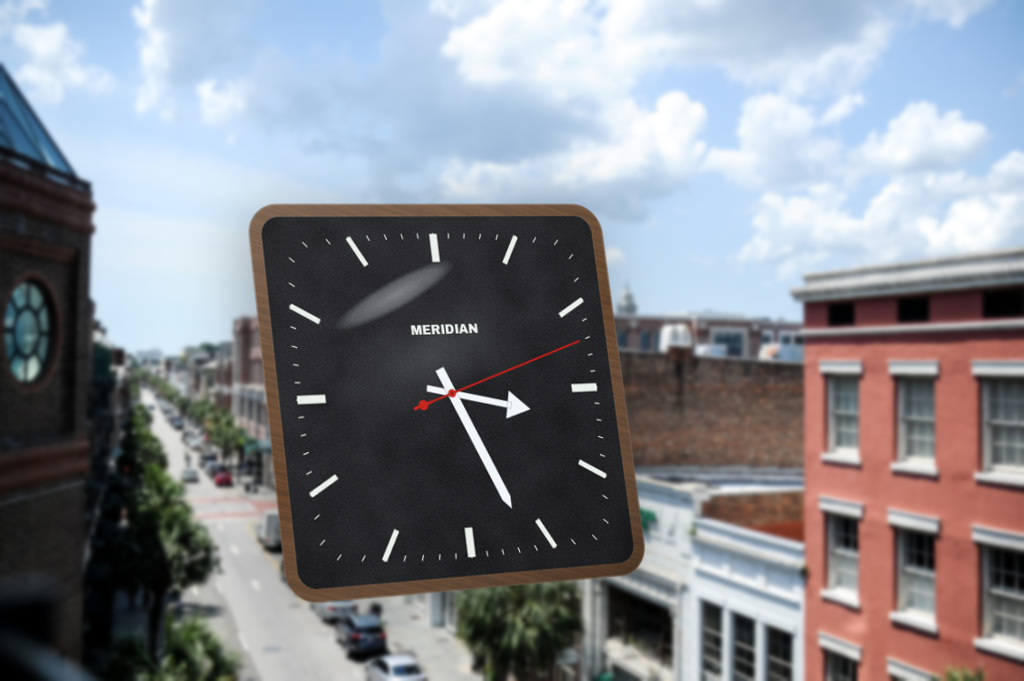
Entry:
3.26.12
